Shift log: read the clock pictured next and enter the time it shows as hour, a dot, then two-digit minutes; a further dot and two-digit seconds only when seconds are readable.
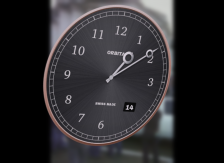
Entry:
1.09
